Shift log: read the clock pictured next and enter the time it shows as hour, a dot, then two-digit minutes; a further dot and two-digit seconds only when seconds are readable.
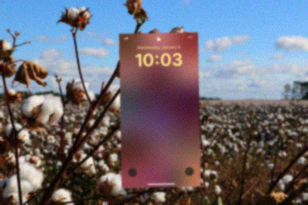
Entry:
10.03
